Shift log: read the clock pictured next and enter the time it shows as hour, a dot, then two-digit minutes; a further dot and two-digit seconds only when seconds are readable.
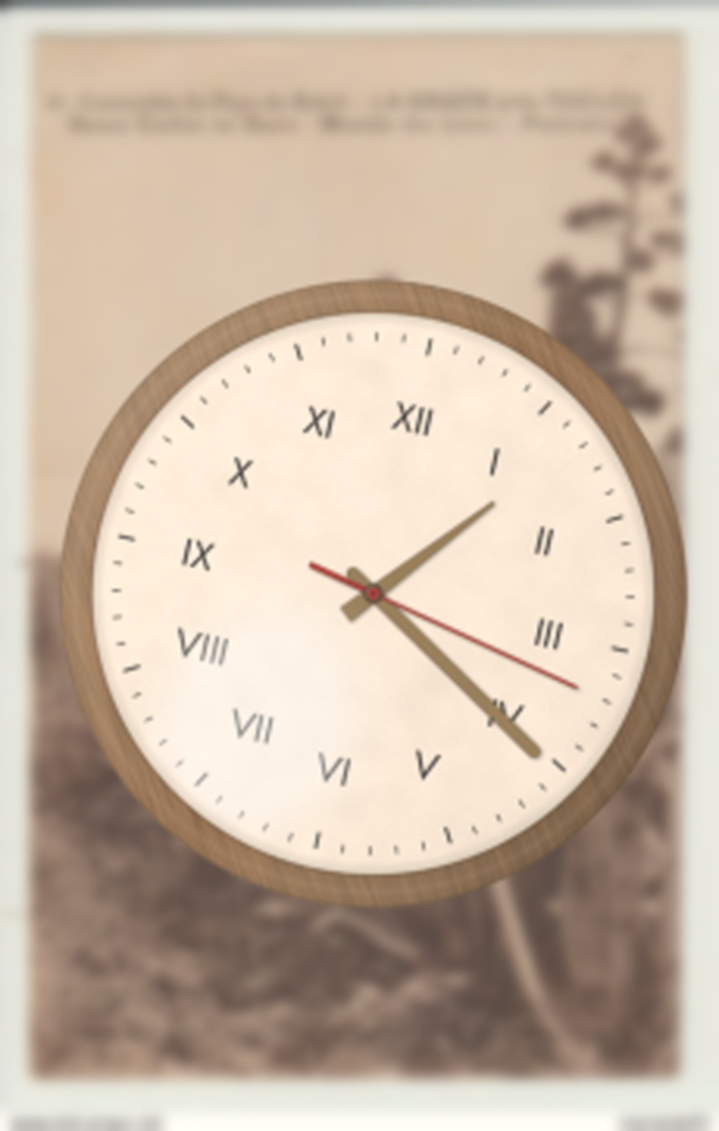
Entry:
1.20.17
